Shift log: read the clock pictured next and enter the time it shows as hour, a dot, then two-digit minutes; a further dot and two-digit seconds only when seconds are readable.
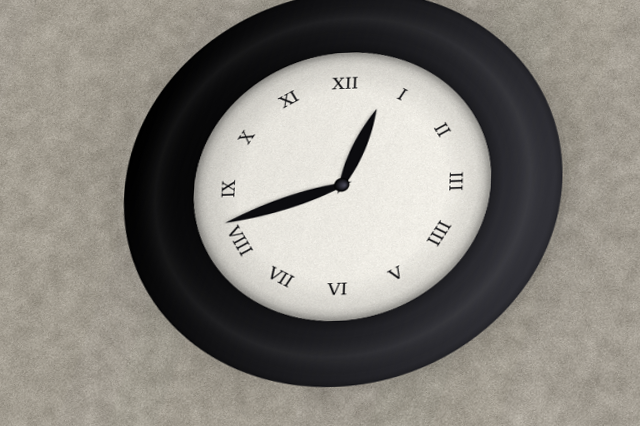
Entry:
12.42
